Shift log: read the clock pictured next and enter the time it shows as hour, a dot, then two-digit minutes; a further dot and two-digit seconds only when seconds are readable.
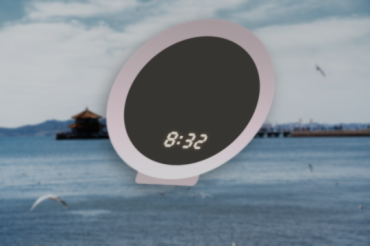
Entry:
8.32
